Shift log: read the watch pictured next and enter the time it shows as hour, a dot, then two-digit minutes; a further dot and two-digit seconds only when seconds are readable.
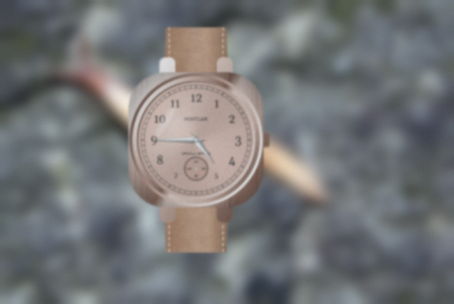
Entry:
4.45
